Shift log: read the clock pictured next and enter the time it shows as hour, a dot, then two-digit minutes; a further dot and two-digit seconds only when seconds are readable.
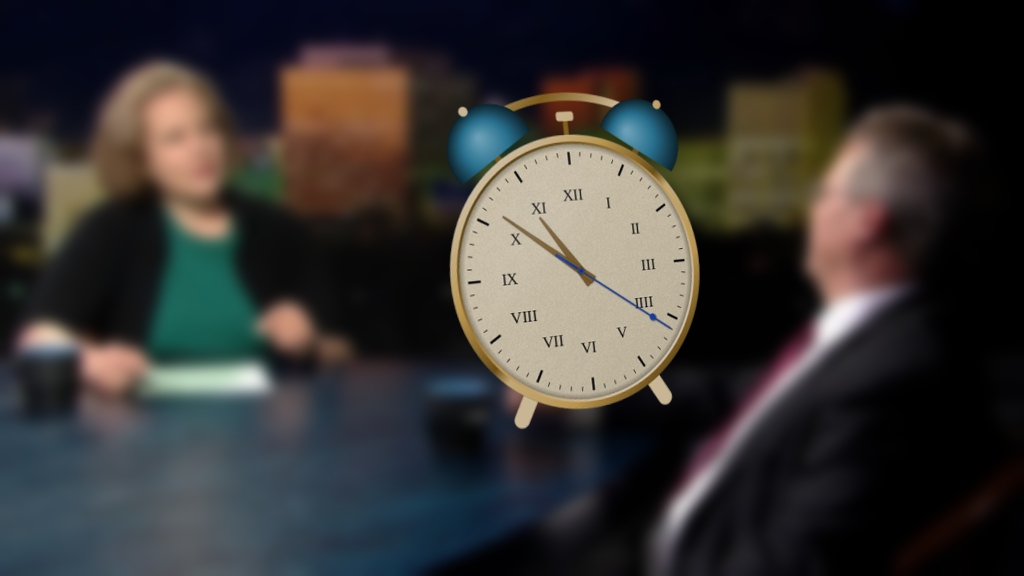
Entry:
10.51.21
